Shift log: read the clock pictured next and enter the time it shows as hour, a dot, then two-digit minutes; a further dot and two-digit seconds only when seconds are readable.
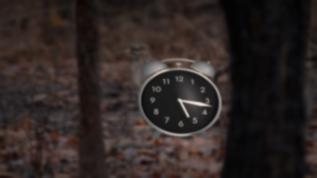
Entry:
5.17
